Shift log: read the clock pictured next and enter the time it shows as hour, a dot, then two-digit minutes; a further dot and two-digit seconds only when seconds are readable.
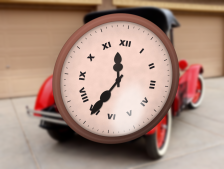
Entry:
11.35
